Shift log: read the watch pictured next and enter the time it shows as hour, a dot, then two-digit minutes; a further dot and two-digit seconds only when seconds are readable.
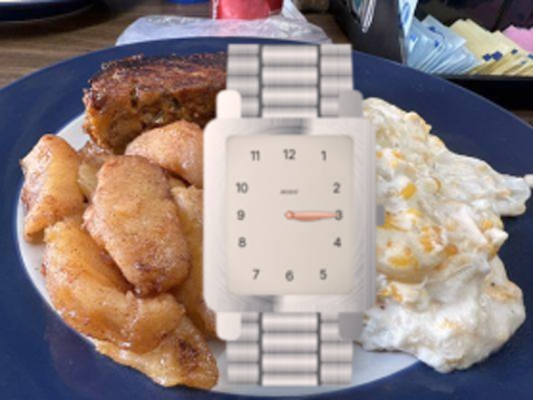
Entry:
3.15
